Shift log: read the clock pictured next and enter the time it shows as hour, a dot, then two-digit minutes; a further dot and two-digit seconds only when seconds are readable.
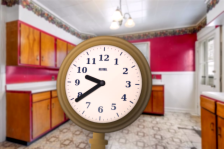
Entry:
9.39
